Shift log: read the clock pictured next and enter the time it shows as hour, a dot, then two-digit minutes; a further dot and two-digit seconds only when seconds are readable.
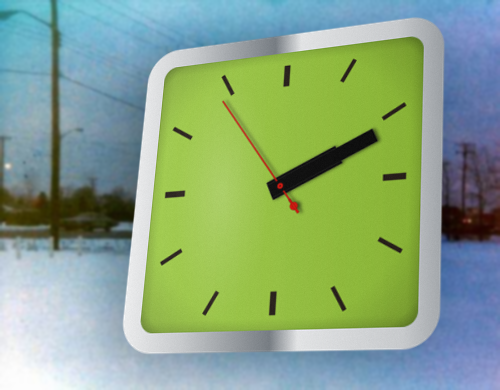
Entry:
2.10.54
